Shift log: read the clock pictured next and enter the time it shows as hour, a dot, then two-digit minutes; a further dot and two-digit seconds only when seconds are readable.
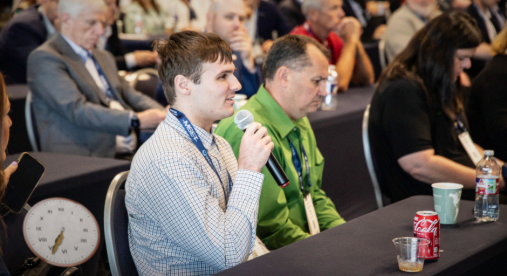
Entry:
6.34
